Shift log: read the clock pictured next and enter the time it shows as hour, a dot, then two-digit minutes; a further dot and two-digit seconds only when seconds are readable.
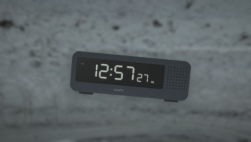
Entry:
12.57.27
